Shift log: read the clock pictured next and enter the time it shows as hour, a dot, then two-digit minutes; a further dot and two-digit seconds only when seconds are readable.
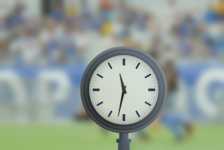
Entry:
11.32
